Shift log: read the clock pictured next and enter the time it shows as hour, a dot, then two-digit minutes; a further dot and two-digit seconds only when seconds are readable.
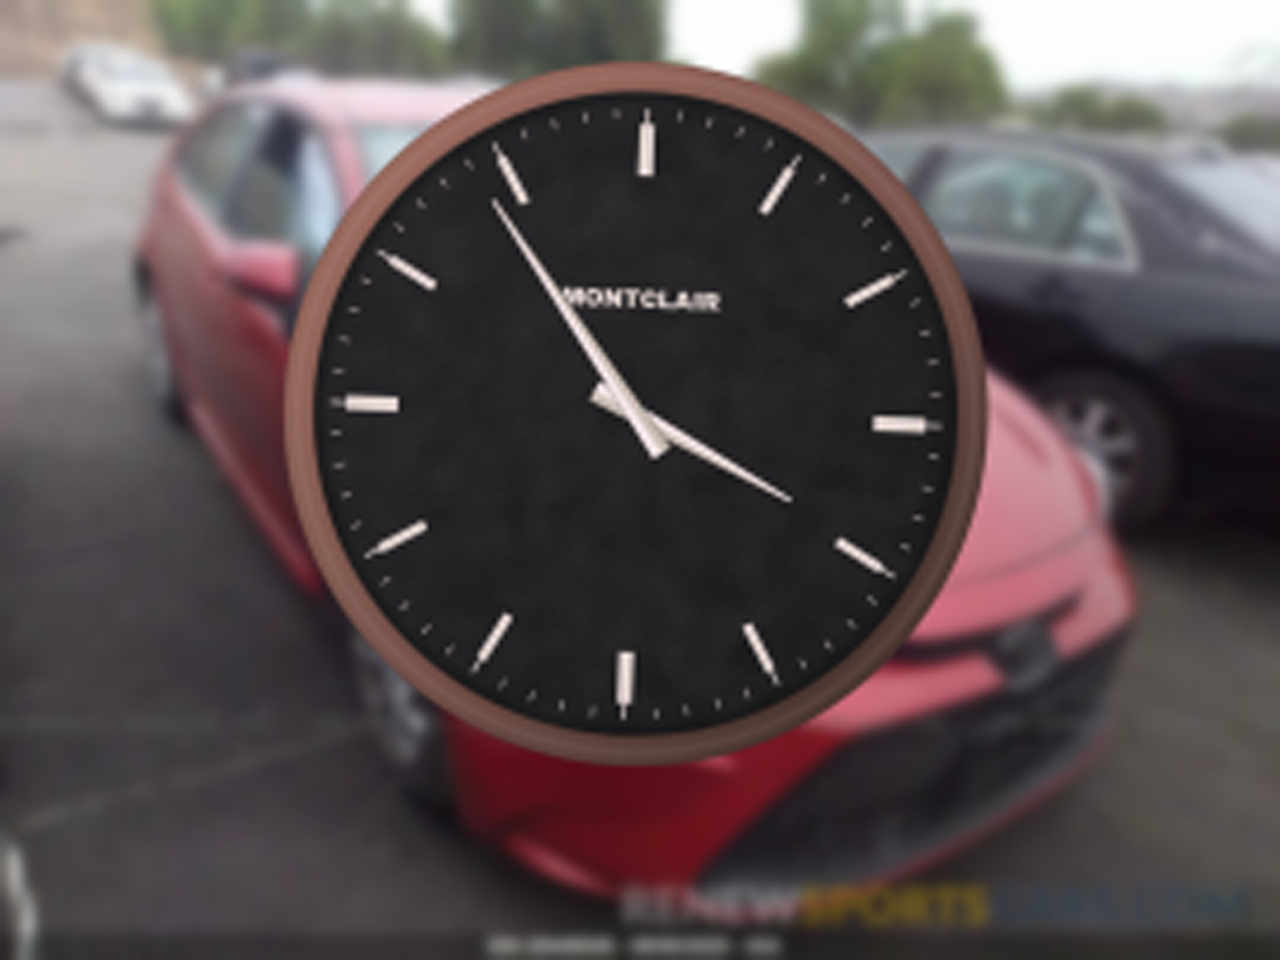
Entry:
3.54
